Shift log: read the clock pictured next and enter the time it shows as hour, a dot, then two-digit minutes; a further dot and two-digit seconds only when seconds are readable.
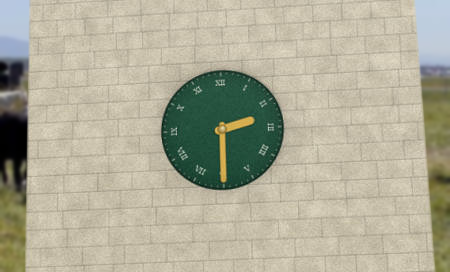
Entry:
2.30
